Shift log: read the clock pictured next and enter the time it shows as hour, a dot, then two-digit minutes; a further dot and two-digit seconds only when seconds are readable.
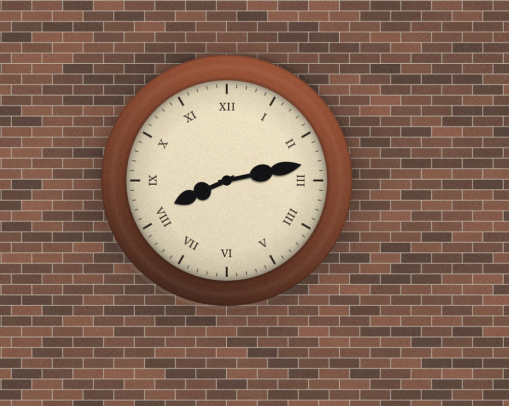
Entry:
8.13
